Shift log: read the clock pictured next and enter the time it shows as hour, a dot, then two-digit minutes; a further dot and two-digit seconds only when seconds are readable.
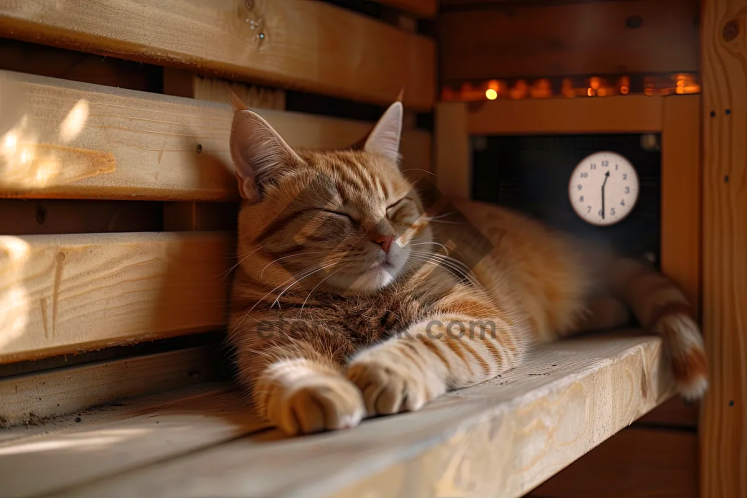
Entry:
12.29
